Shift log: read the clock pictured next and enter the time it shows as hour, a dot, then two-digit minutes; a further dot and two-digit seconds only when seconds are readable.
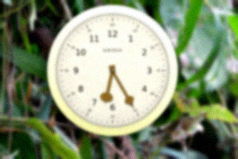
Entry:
6.25
